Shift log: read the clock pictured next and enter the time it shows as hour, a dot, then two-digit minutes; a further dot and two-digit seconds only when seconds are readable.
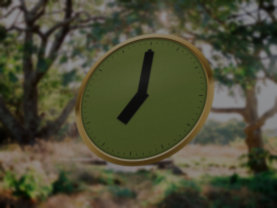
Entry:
7.00
